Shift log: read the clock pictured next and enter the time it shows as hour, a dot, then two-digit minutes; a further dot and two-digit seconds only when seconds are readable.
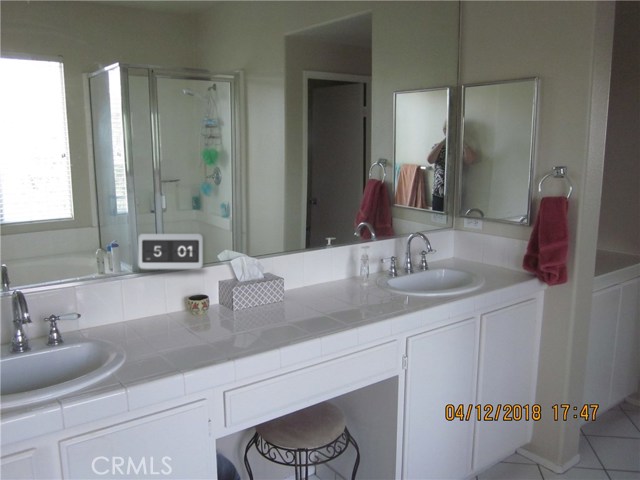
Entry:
5.01
